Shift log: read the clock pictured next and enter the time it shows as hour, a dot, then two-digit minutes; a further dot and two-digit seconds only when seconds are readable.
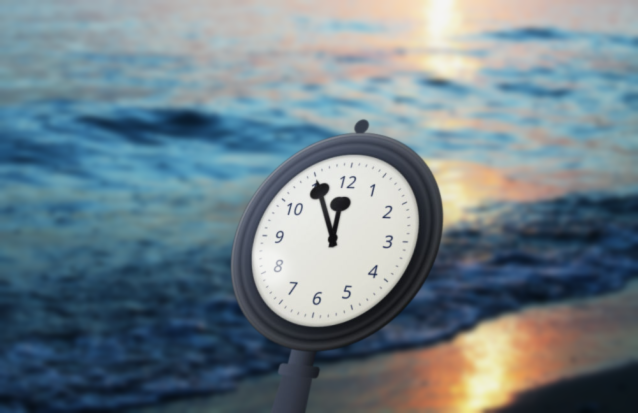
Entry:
11.55
